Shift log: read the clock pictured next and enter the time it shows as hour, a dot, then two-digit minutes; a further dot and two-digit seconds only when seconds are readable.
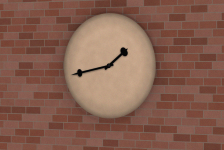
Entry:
1.43
